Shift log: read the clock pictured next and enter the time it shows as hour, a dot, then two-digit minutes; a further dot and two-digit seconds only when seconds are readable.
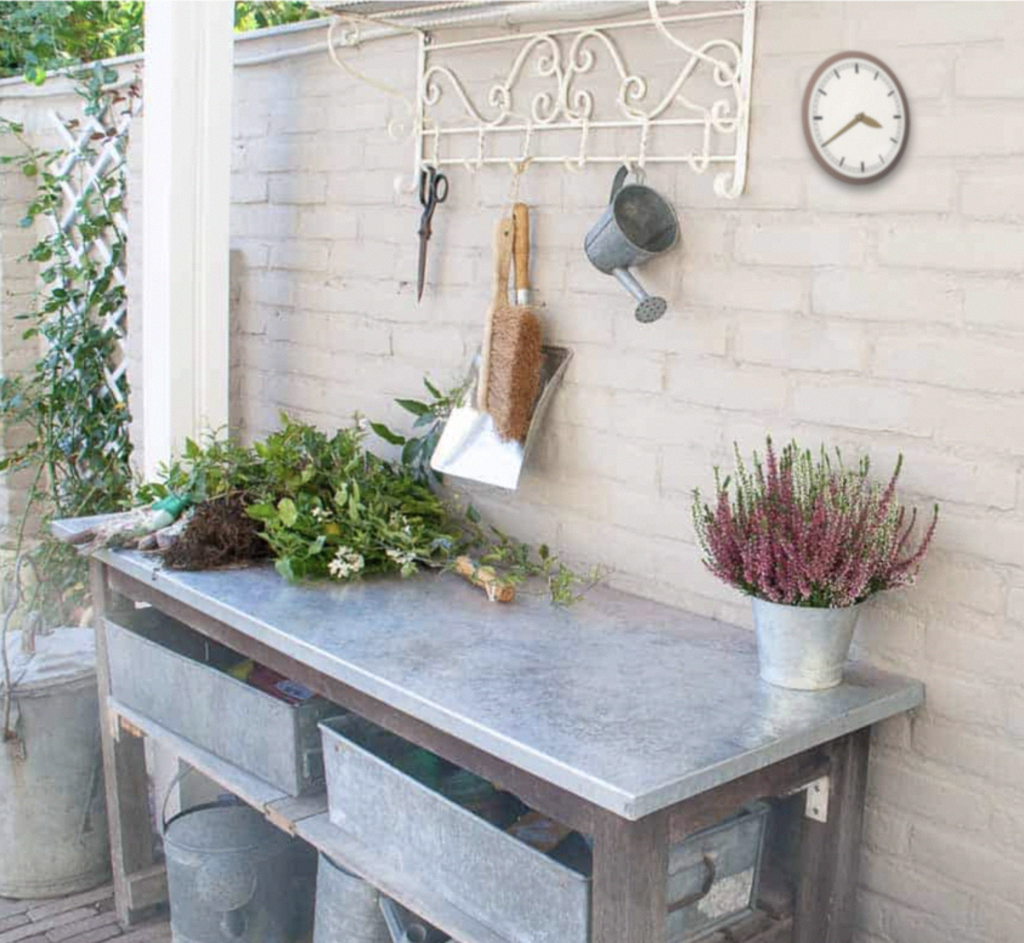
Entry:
3.40
